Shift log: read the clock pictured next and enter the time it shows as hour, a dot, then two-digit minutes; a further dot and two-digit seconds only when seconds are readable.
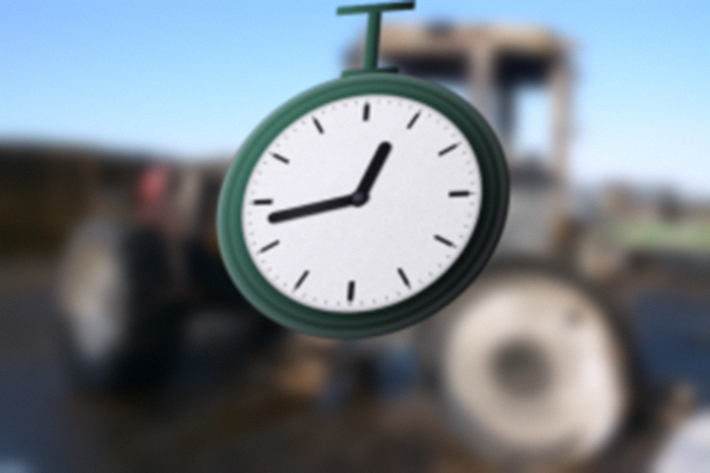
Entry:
12.43
